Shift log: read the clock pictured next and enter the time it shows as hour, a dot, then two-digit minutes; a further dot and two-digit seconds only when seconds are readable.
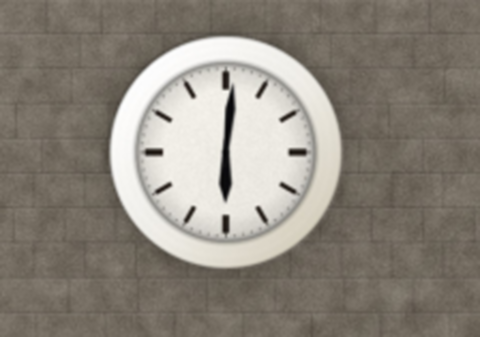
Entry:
6.01
